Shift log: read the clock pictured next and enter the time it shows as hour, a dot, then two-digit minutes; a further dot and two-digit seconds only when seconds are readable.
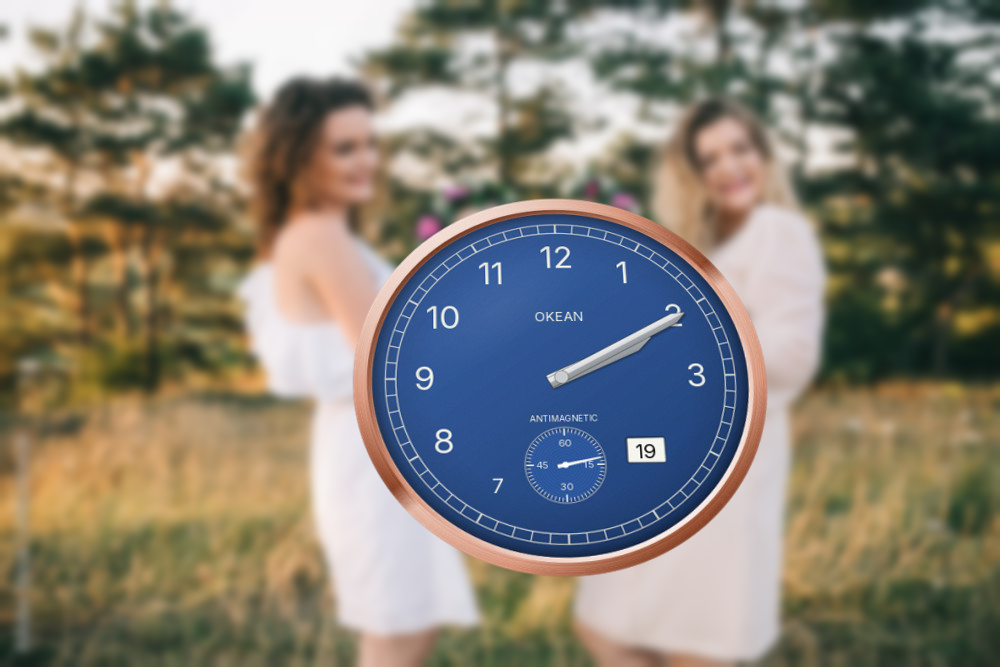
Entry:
2.10.13
